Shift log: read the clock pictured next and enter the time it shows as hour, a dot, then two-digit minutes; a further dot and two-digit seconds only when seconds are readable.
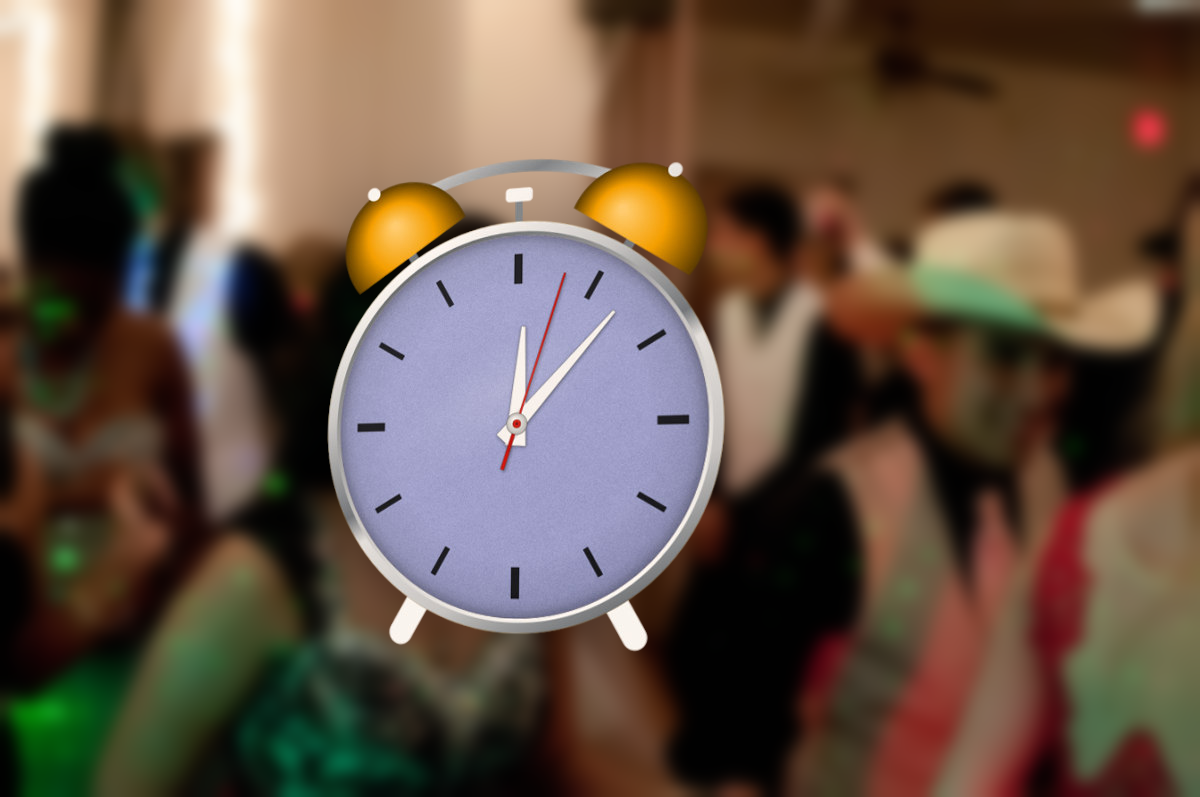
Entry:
12.07.03
